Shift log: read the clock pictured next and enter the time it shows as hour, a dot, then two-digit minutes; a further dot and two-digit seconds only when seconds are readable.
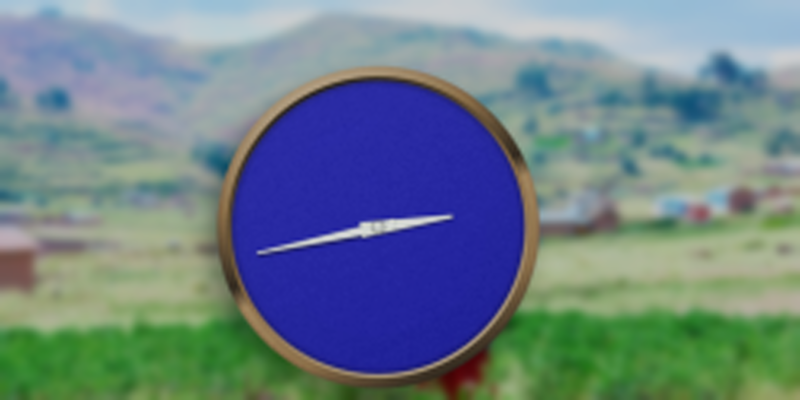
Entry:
2.43
